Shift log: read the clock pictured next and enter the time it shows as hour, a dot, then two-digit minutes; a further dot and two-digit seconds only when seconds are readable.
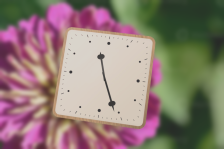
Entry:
11.26
